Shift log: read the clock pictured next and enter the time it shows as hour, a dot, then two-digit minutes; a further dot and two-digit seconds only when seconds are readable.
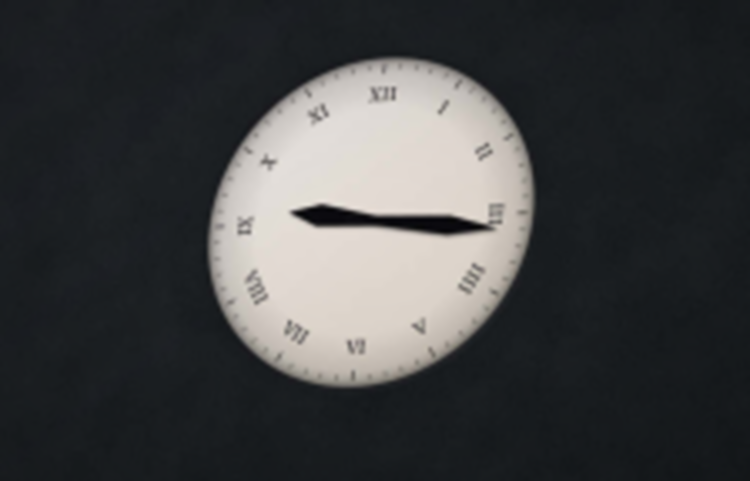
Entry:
9.16
